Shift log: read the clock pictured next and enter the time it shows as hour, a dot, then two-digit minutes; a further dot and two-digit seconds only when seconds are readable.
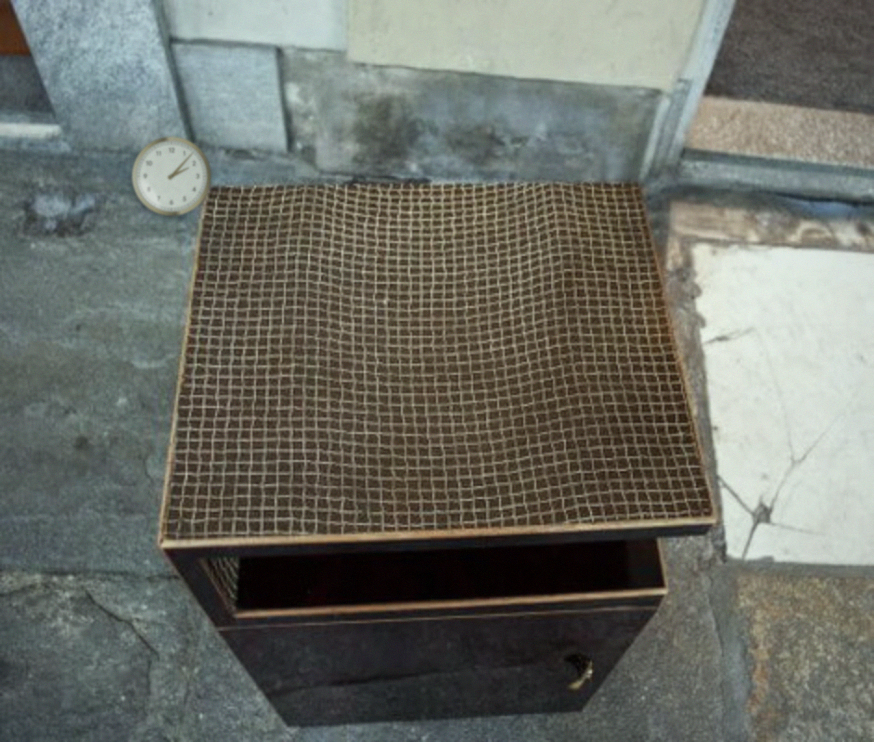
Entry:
2.07
